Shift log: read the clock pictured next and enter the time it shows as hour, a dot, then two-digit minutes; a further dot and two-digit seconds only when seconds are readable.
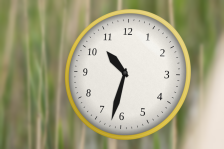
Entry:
10.32
